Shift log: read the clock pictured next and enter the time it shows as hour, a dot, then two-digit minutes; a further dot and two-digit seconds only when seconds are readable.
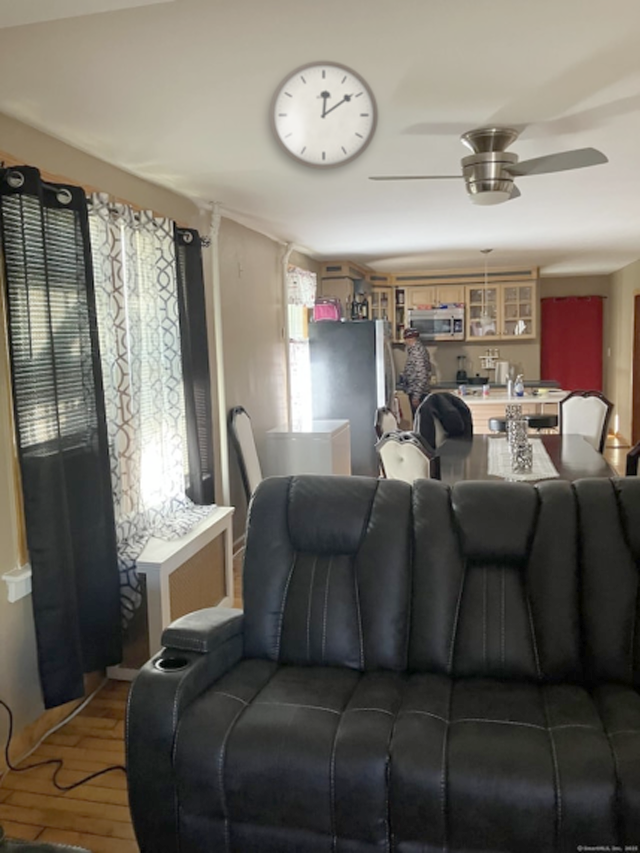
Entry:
12.09
